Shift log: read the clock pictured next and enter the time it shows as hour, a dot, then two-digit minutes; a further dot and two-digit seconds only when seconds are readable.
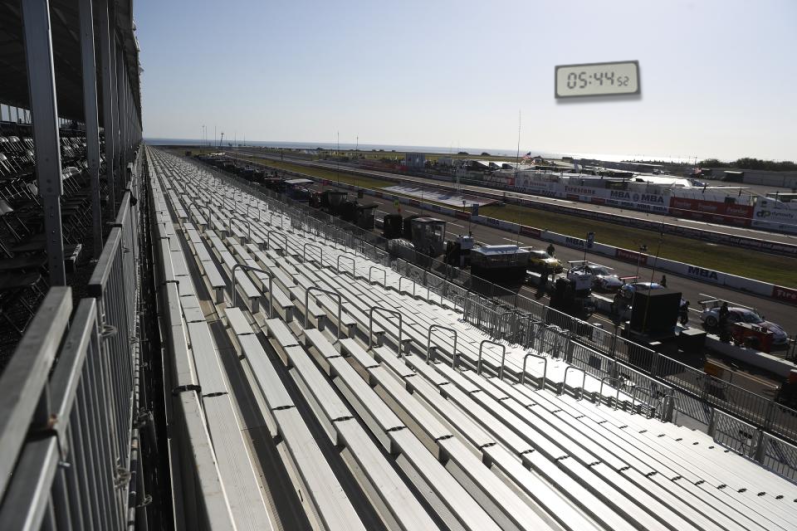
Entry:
5.44.52
